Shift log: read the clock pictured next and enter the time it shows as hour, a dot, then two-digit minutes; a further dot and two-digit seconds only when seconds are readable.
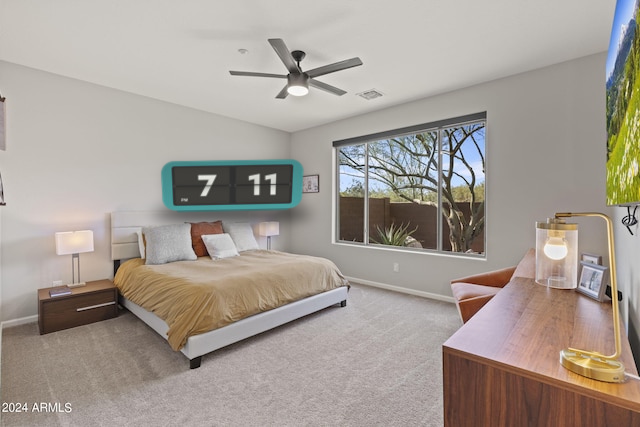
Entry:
7.11
